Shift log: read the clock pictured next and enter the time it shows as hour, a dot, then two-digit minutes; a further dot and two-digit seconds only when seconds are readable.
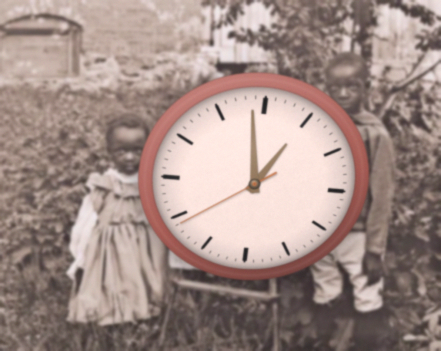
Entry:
12.58.39
